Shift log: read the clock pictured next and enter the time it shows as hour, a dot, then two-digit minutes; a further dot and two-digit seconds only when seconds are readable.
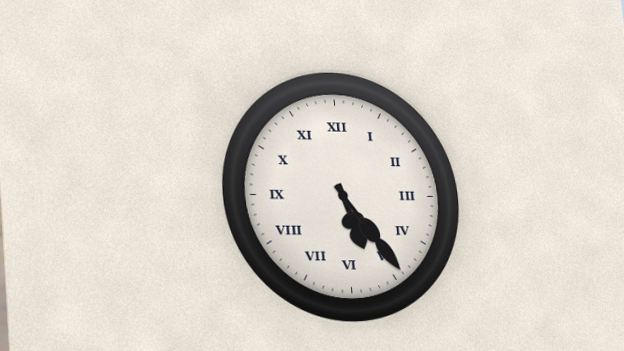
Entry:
5.24
